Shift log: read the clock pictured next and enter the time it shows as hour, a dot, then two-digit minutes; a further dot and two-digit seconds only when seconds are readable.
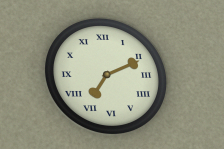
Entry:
7.11
